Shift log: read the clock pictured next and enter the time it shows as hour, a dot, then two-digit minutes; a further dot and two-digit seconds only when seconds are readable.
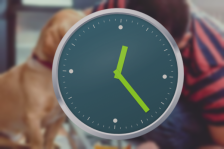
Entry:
12.23
